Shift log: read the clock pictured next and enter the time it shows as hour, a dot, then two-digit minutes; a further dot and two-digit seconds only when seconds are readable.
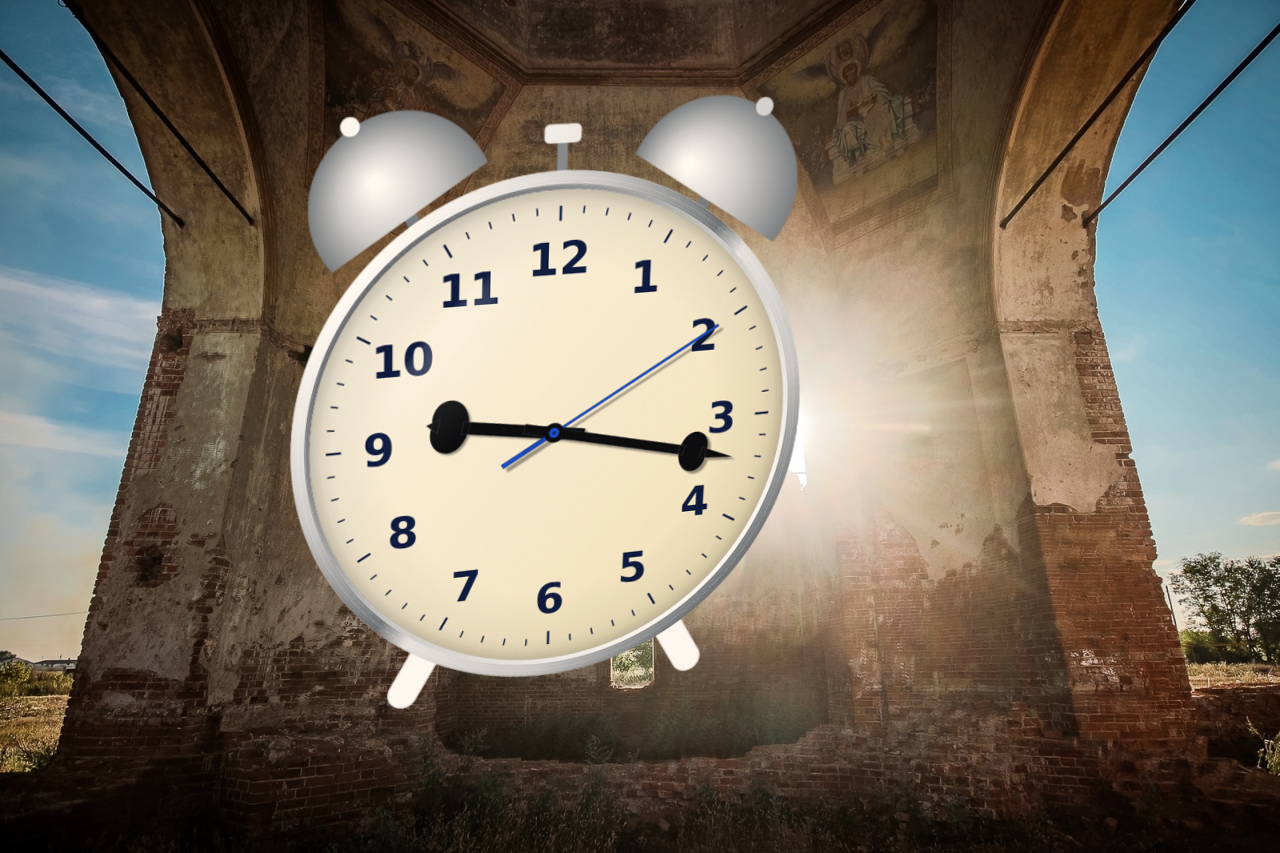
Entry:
9.17.10
